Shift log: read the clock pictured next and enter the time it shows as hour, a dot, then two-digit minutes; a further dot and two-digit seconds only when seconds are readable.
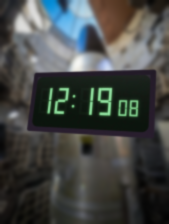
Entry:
12.19.08
